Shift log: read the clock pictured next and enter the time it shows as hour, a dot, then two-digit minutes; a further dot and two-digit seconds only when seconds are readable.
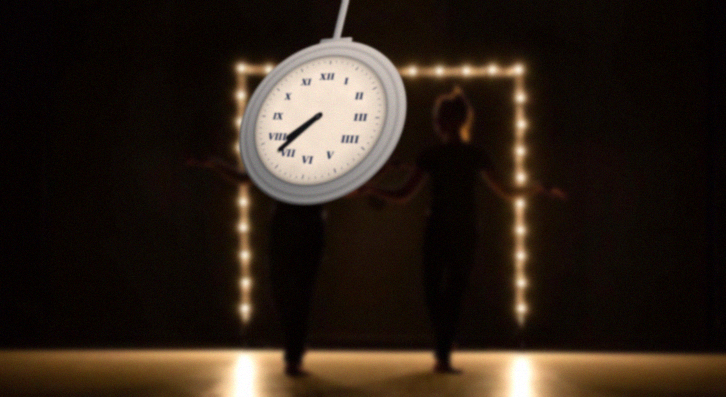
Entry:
7.37
